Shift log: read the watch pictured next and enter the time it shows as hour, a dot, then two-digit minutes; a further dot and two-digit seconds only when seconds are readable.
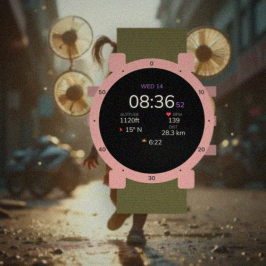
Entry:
8.36.52
